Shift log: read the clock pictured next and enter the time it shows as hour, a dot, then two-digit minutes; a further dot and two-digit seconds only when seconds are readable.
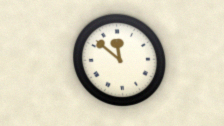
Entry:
11.52
